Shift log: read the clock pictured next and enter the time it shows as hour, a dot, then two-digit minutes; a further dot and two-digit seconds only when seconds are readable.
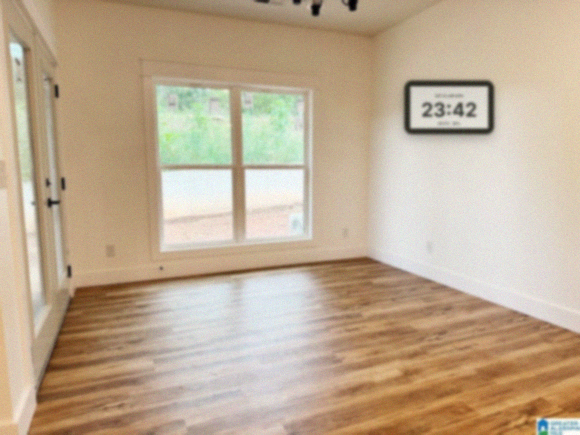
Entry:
23.42
